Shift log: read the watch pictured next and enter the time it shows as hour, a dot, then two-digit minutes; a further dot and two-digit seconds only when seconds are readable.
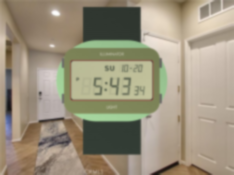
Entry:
5.43
